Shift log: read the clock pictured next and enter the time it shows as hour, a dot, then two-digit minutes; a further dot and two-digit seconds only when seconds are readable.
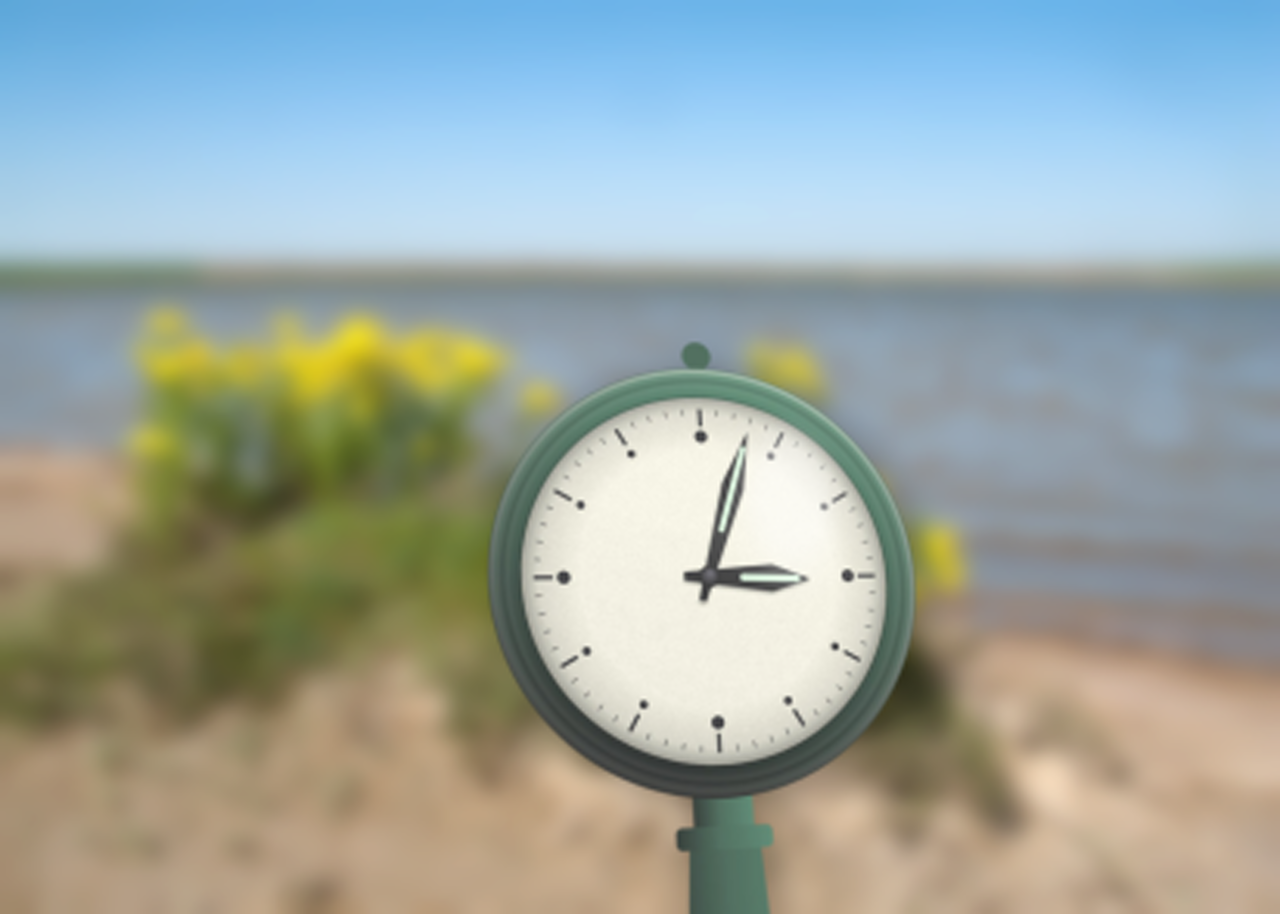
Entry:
3.03
